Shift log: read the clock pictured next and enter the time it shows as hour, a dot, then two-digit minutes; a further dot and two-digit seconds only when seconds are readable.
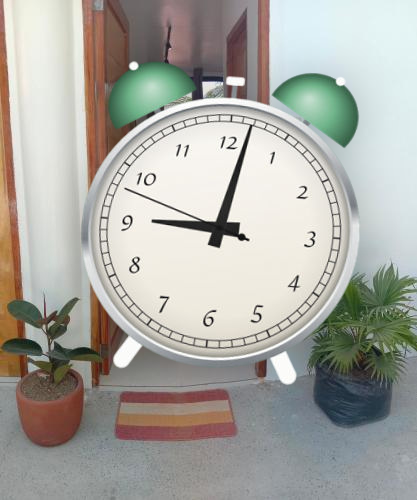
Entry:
9.01.48
